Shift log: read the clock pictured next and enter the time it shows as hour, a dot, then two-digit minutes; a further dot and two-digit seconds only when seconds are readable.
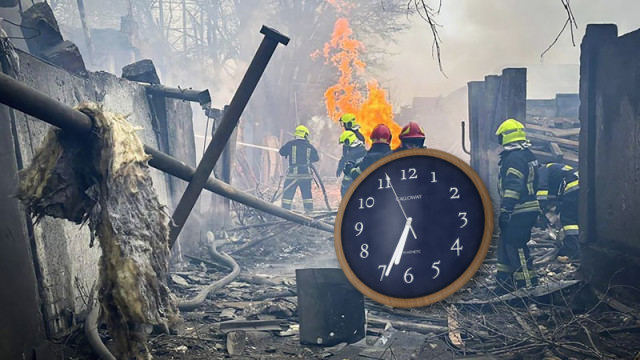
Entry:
6.33.56
